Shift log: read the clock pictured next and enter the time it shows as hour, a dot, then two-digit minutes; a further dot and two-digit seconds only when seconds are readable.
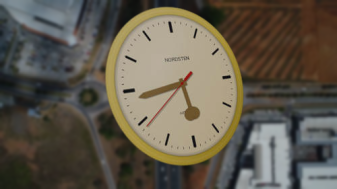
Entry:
5.43.39
